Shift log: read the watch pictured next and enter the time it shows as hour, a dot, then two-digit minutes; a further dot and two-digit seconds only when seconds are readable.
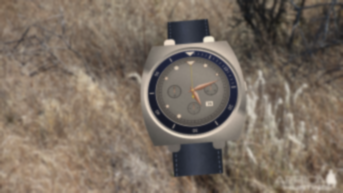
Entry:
5.12
